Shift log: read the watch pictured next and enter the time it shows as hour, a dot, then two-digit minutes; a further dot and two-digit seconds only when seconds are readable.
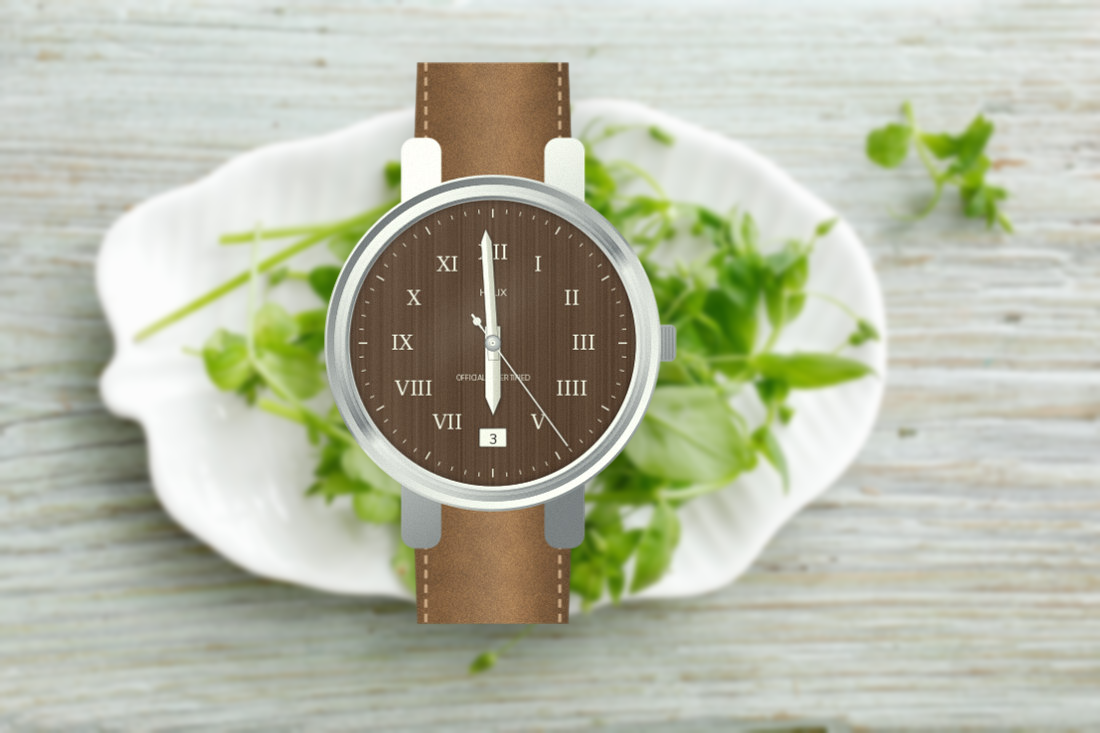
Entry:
5.59.24
